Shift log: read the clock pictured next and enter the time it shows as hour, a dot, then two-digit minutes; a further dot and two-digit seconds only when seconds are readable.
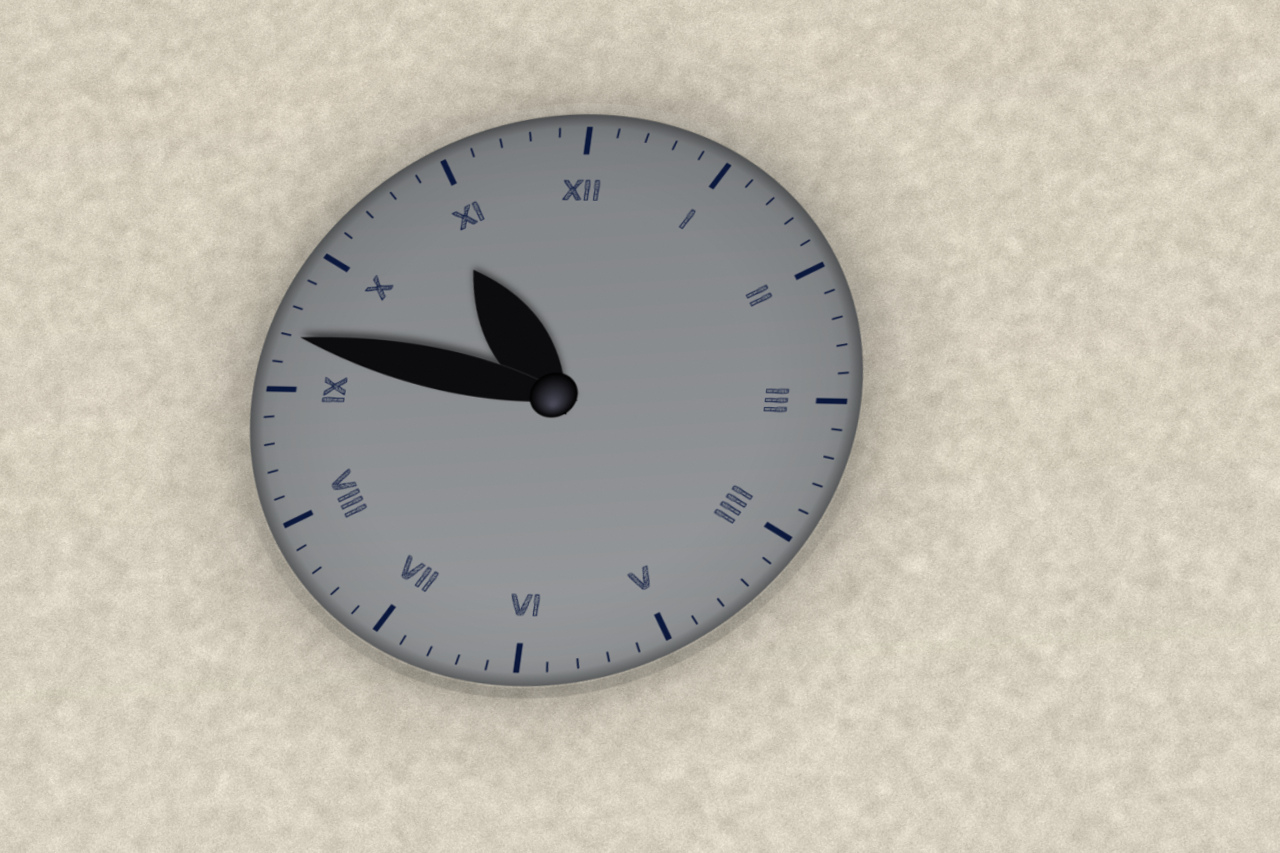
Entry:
10.47
